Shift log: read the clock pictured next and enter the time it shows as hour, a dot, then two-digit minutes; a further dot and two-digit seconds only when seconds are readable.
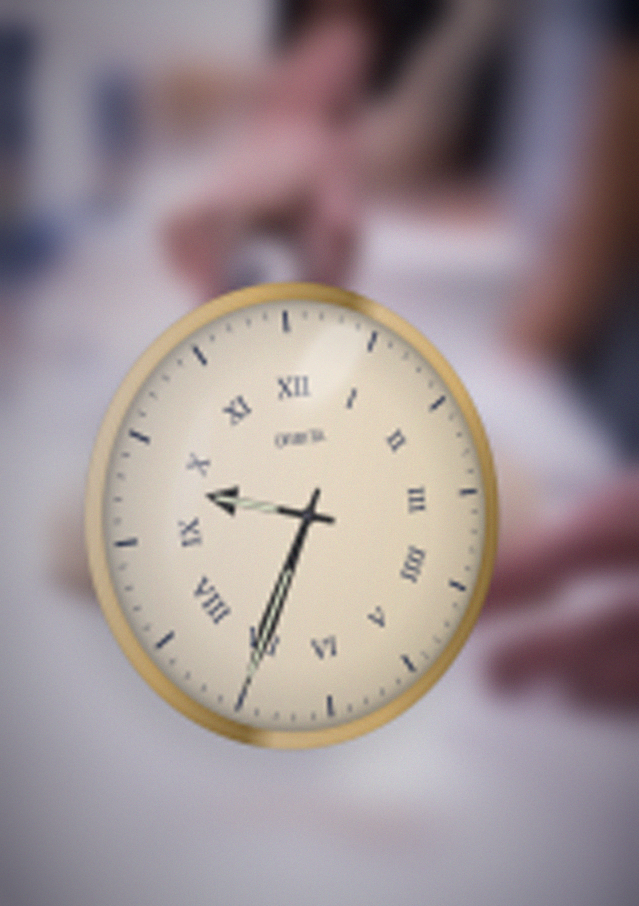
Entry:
9.35
